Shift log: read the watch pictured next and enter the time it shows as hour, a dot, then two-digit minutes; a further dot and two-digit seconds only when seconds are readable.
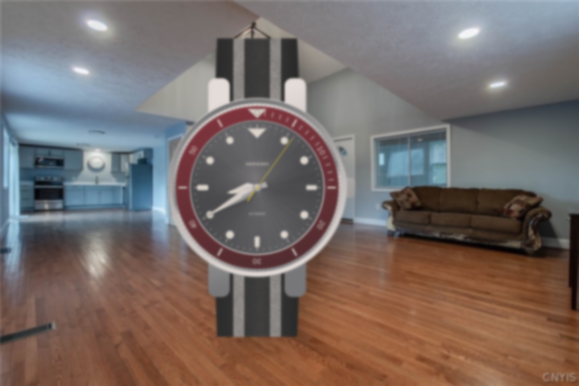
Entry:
8.40.06
